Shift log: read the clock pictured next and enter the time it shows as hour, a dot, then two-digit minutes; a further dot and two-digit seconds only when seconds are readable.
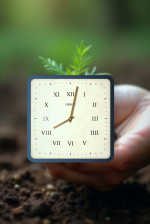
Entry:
8.02
